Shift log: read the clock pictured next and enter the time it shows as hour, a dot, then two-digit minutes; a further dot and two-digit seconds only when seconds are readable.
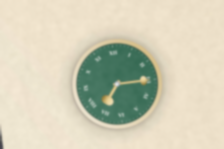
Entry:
7.15
